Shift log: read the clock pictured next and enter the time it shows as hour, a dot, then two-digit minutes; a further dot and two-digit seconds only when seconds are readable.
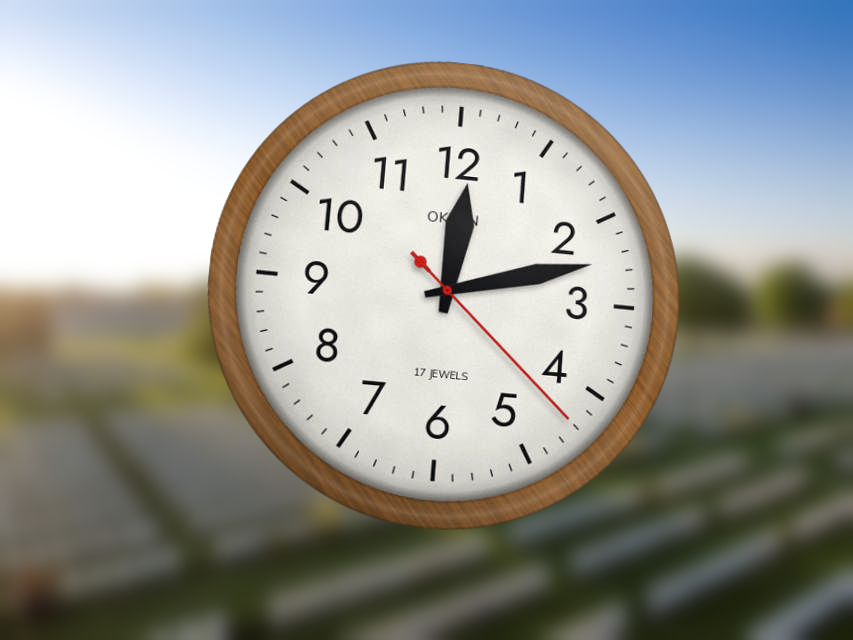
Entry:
12.12.22
